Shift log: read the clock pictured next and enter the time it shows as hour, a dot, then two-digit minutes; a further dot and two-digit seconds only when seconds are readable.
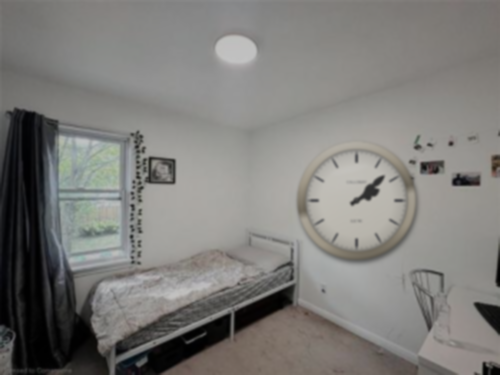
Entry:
2.08
